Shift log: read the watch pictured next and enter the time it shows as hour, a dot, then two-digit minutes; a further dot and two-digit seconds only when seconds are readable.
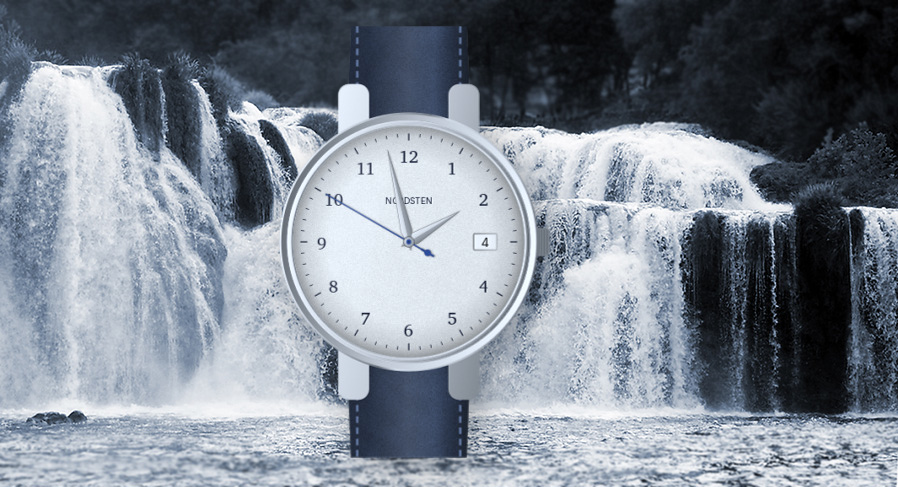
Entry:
1.57.50
